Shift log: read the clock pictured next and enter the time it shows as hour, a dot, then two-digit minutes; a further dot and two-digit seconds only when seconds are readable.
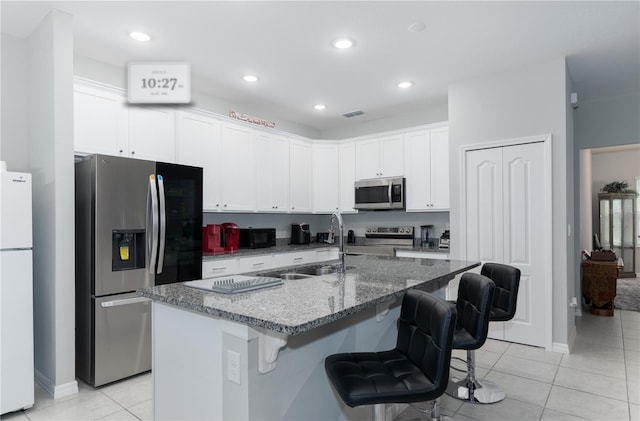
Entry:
10.27
